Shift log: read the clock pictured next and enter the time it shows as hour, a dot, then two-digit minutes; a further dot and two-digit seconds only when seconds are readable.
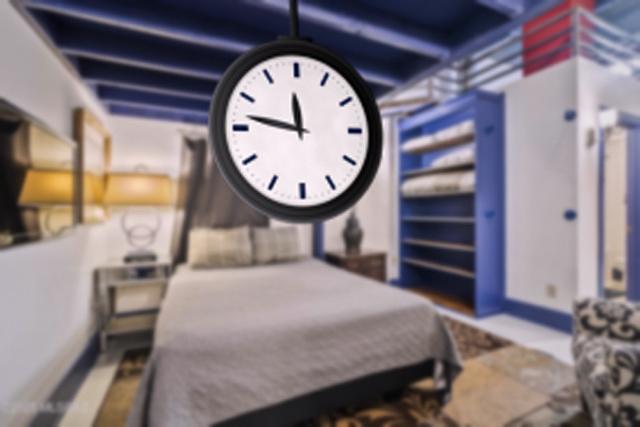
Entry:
11.47
